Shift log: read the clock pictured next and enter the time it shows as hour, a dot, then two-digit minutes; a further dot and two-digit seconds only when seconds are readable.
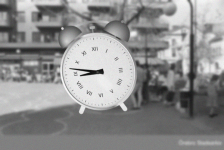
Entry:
8.47
